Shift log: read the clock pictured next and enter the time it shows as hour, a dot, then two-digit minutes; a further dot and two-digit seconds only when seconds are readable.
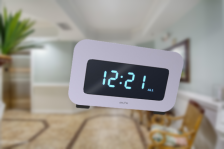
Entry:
12.21
